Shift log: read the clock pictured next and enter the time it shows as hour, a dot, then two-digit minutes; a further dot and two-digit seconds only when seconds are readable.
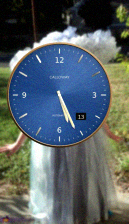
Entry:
5.26
